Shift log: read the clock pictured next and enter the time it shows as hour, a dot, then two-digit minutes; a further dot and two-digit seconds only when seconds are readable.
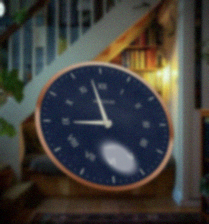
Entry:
8.58
